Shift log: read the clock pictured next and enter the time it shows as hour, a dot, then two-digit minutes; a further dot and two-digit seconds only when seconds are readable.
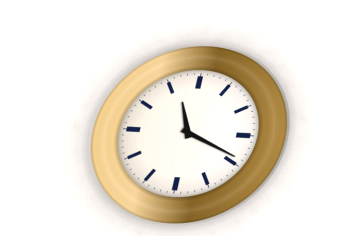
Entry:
11.19
